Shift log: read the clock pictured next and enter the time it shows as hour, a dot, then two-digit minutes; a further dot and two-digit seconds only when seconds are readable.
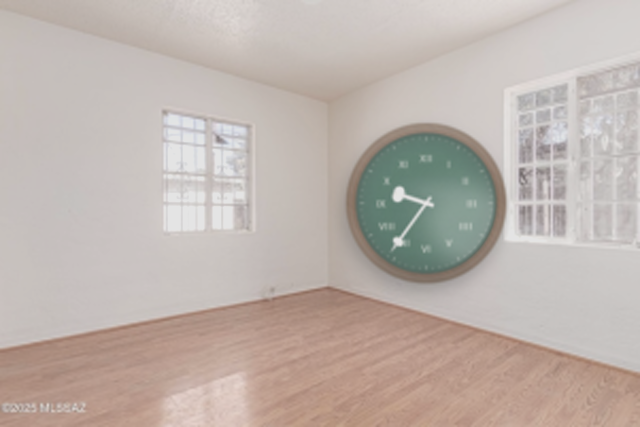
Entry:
9.36
